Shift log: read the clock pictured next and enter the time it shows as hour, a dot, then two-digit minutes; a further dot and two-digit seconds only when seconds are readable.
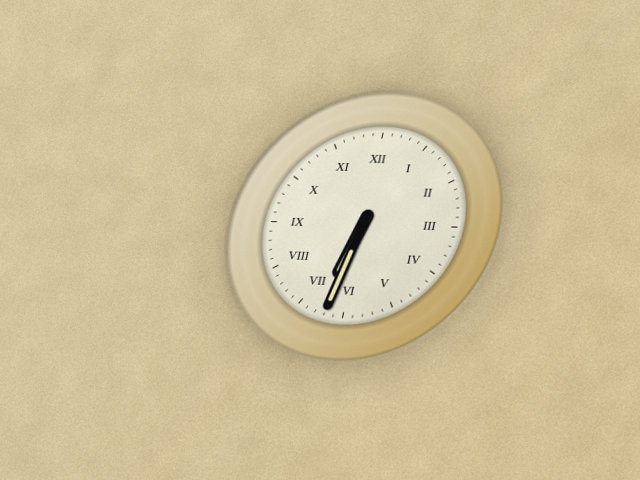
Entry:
6.32
